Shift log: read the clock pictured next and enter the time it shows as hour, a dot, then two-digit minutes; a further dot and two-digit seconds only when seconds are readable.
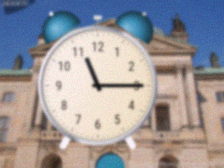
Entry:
11.15
